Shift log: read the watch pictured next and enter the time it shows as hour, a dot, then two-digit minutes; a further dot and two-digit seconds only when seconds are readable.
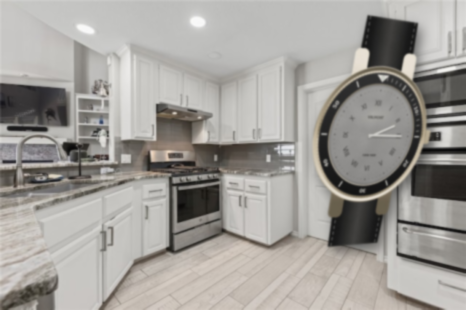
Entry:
2.15
